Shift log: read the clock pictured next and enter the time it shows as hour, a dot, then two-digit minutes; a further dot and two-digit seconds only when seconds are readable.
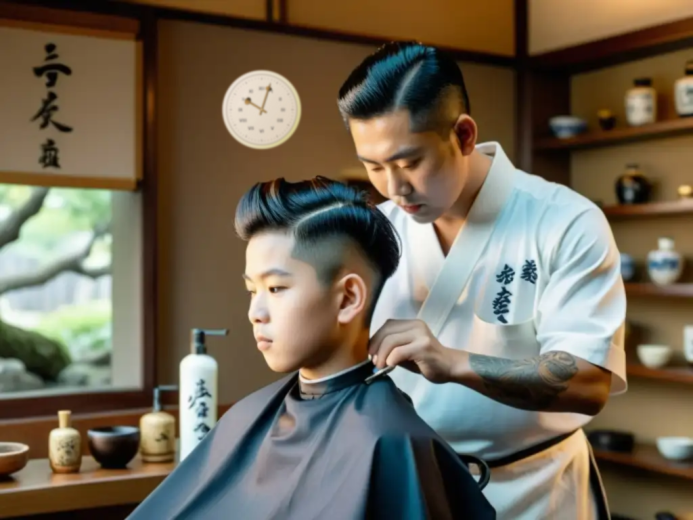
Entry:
10.03
